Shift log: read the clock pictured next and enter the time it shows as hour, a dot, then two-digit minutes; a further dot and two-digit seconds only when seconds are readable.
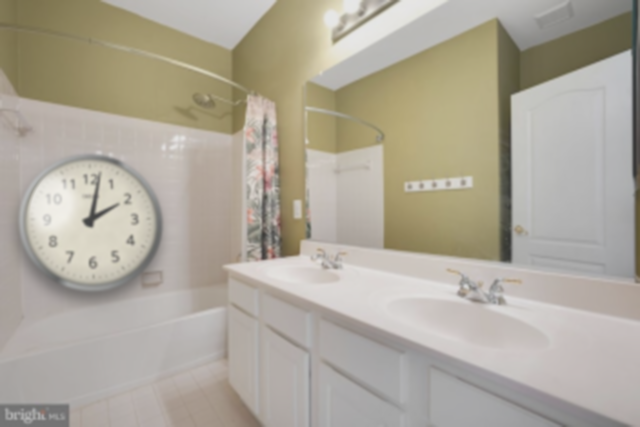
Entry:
2.02
